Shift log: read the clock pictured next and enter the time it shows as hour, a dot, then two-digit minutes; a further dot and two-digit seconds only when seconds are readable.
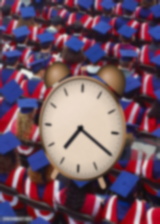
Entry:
7.20
